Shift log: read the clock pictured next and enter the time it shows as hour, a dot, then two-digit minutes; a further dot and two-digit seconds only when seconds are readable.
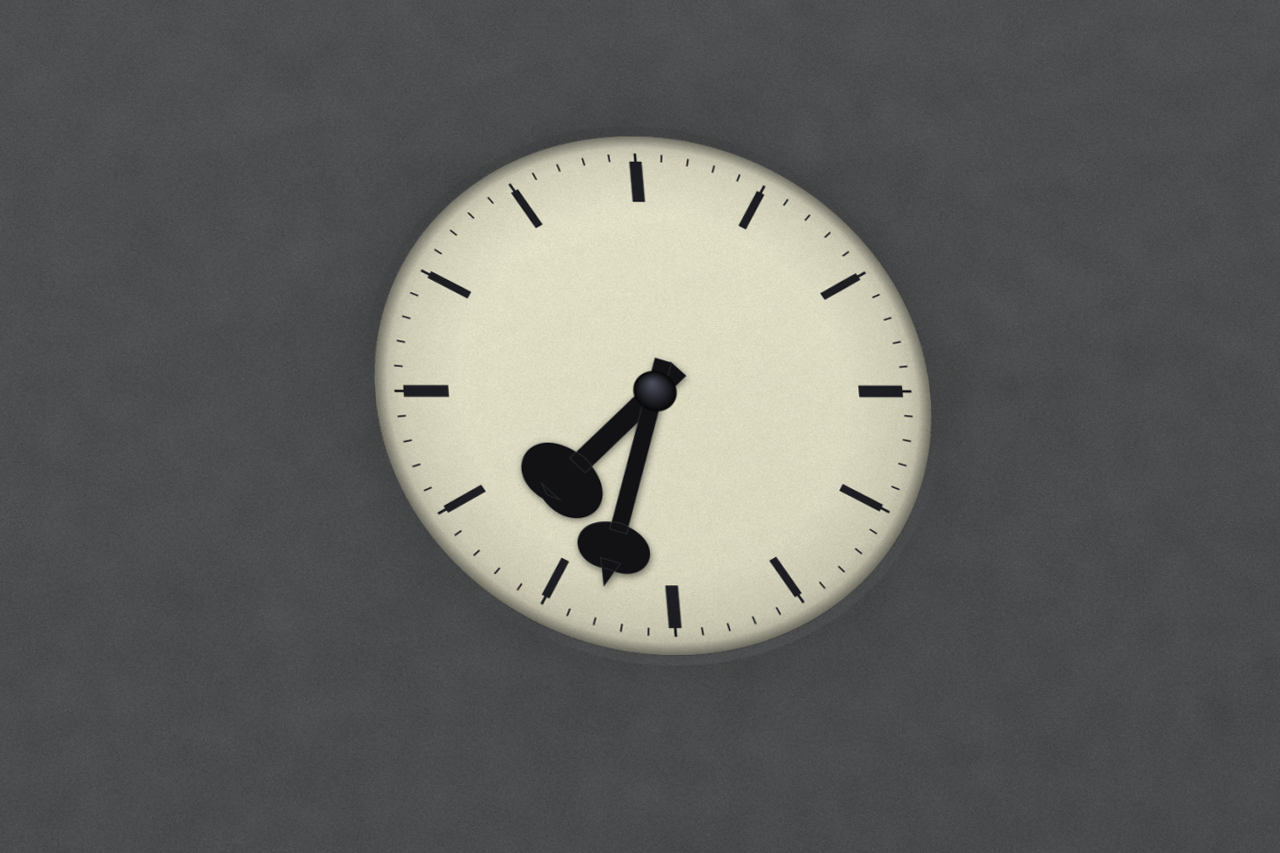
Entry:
7.33
